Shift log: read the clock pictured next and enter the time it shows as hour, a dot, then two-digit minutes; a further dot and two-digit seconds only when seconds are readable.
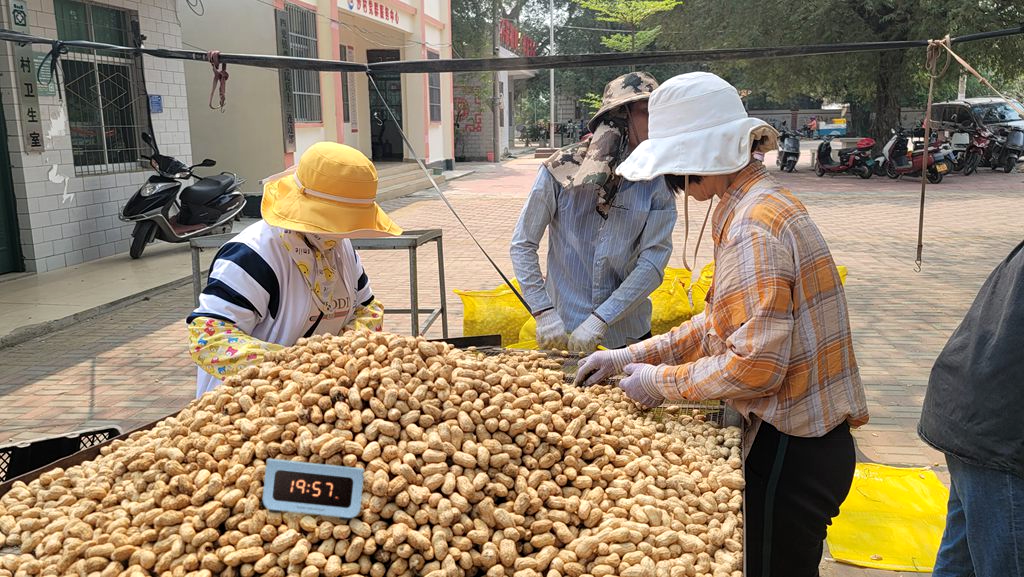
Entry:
19.57
